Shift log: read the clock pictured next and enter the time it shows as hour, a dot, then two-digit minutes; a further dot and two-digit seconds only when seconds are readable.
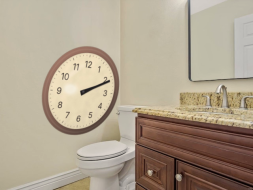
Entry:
2.11
